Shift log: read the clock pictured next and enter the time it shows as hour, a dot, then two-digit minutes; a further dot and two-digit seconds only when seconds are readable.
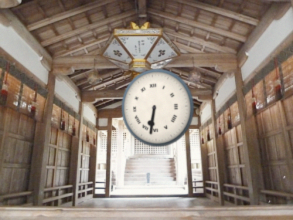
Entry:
6.32
